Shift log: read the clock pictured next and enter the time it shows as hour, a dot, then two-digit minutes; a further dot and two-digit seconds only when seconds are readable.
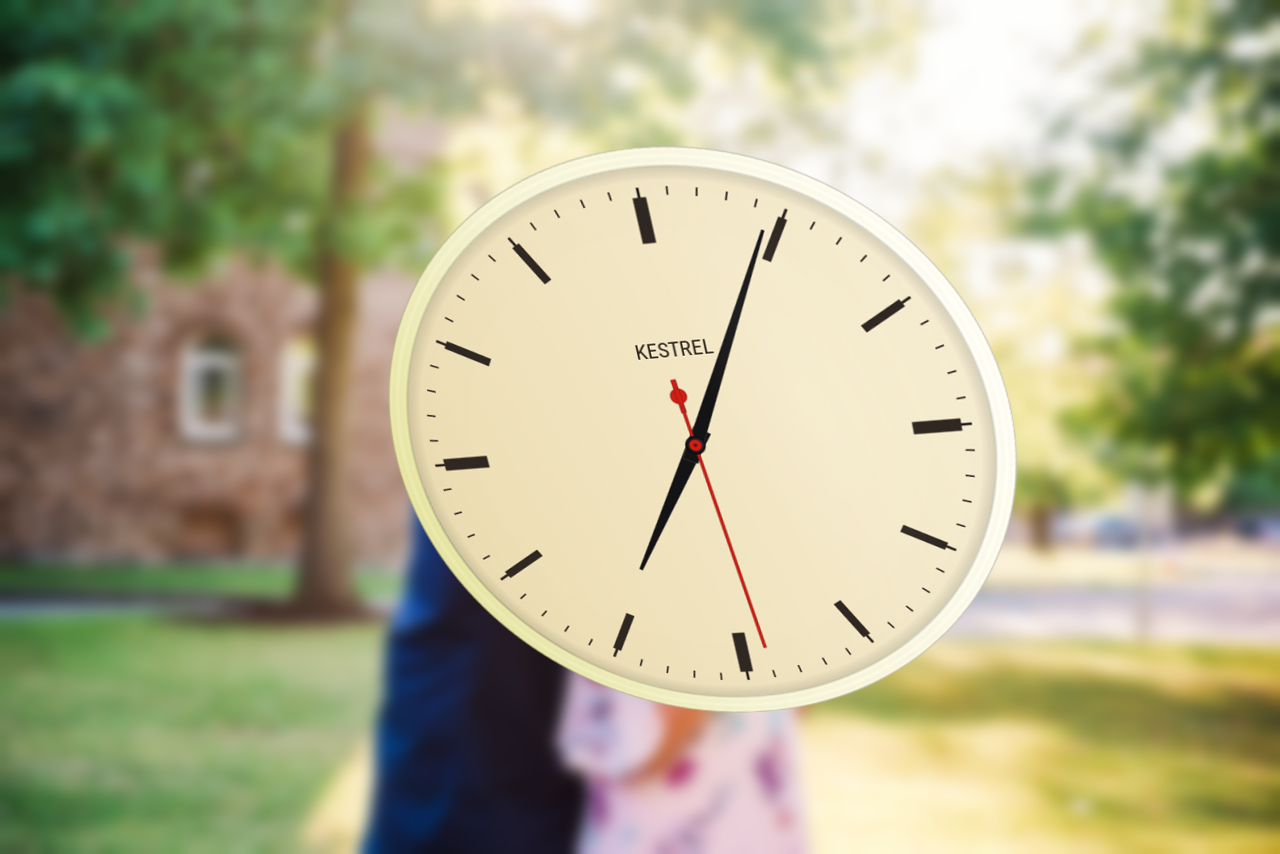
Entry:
7.04.29
